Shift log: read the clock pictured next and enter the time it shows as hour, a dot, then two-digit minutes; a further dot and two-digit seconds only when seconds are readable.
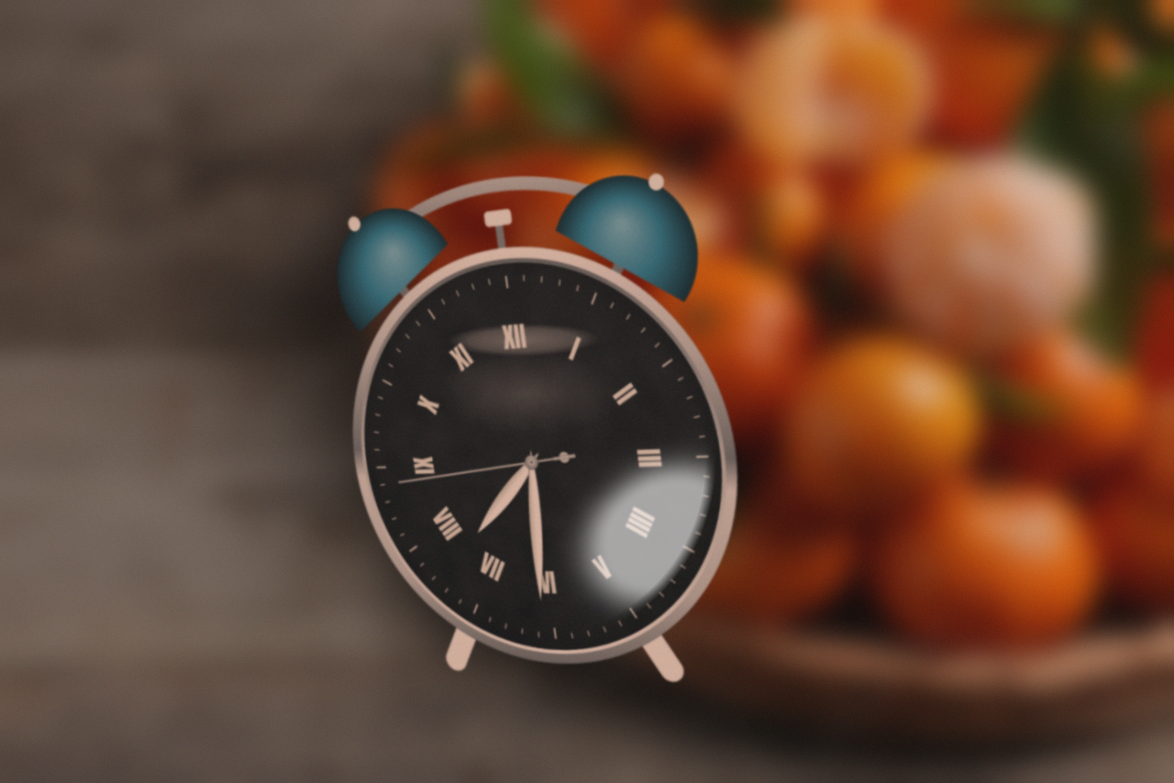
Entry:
7.30.44
